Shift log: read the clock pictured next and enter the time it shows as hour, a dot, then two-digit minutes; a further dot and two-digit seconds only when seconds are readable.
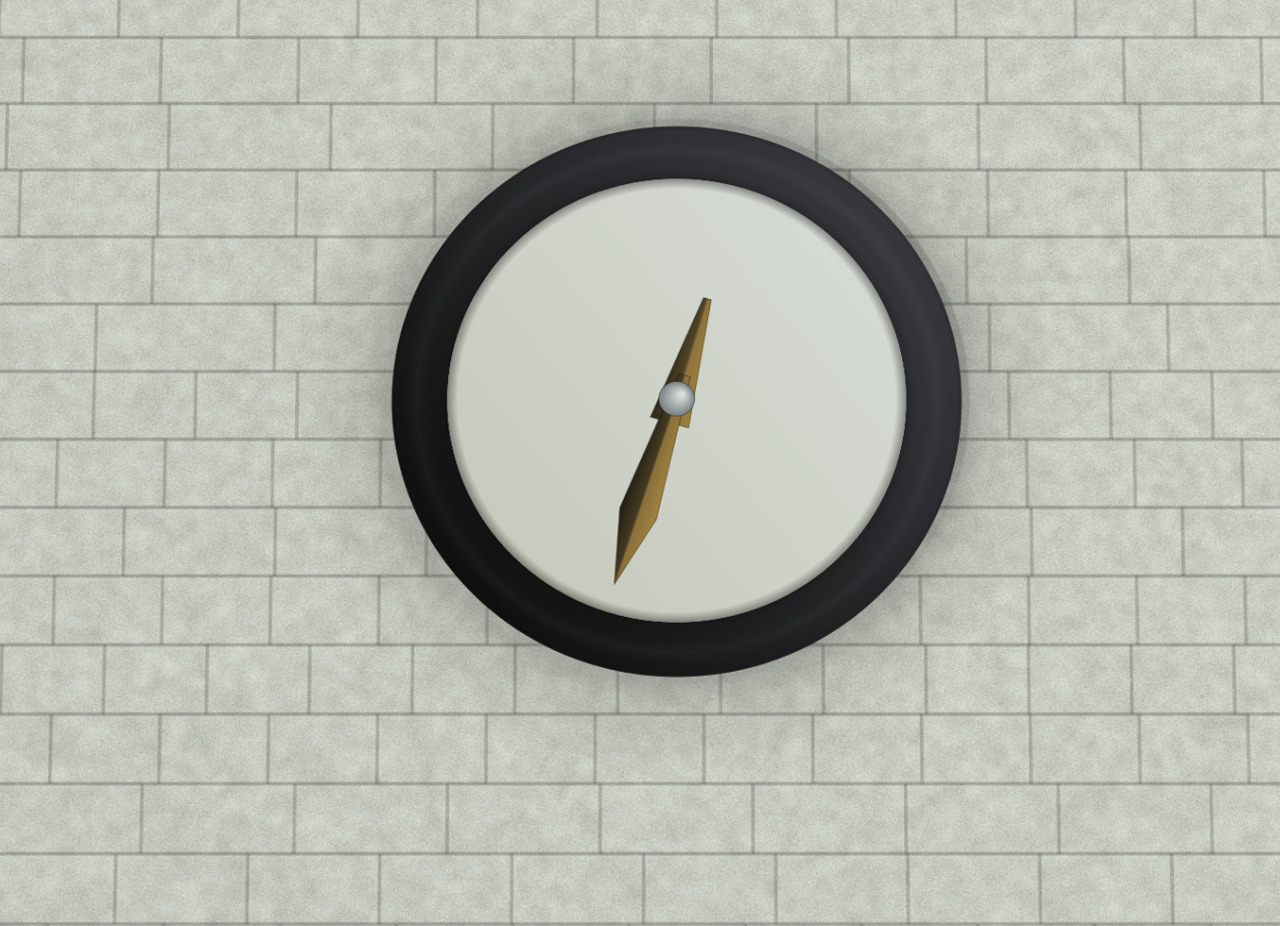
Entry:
12.33
